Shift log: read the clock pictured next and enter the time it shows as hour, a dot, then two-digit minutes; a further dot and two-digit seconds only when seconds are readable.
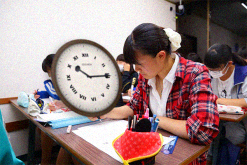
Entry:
10.15
